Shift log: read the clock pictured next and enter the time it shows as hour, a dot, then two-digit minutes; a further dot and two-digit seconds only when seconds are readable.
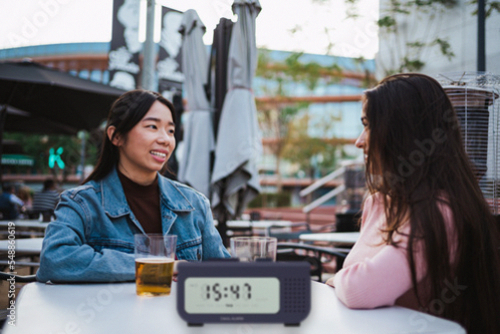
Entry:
15.47
